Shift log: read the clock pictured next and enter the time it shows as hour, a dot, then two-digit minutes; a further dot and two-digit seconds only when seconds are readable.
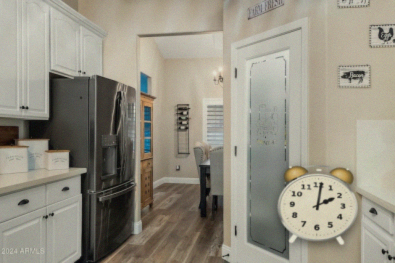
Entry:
2.01
